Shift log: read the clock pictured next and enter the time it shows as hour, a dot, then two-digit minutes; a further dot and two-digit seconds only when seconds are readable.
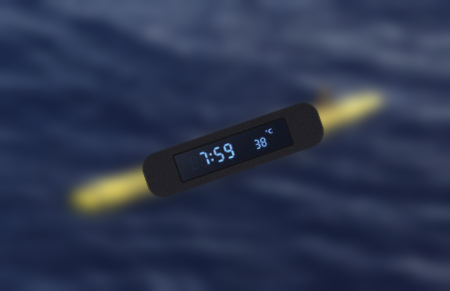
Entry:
7.59
